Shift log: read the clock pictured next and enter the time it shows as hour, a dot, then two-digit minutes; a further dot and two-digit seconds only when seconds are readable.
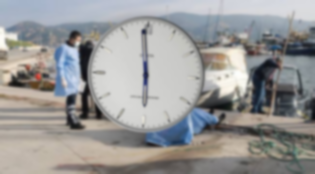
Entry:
5.59
